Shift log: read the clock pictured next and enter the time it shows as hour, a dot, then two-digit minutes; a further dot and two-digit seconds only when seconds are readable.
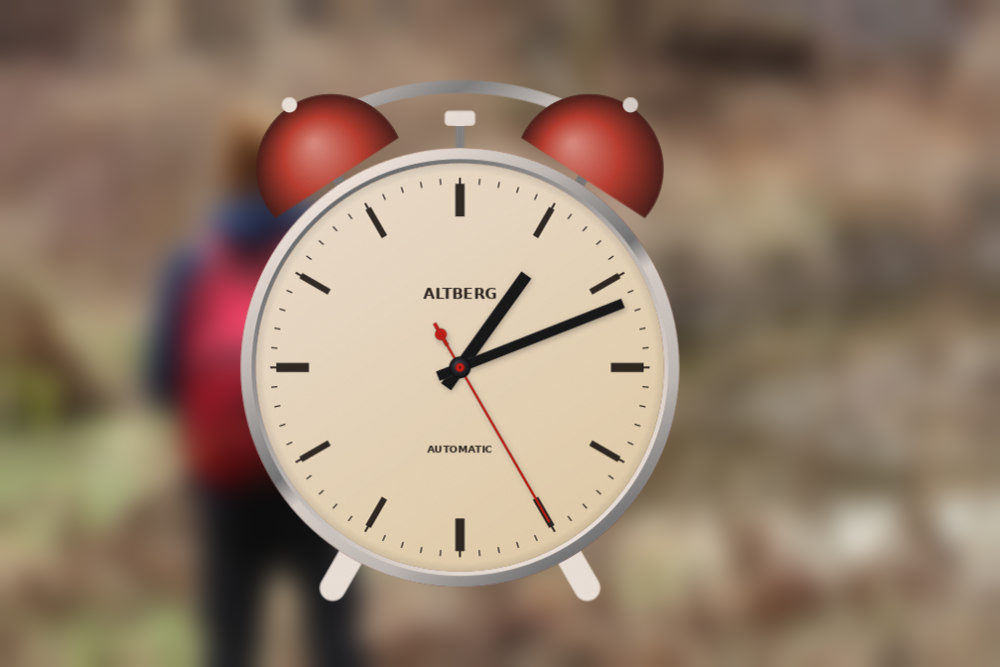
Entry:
1.11.25
